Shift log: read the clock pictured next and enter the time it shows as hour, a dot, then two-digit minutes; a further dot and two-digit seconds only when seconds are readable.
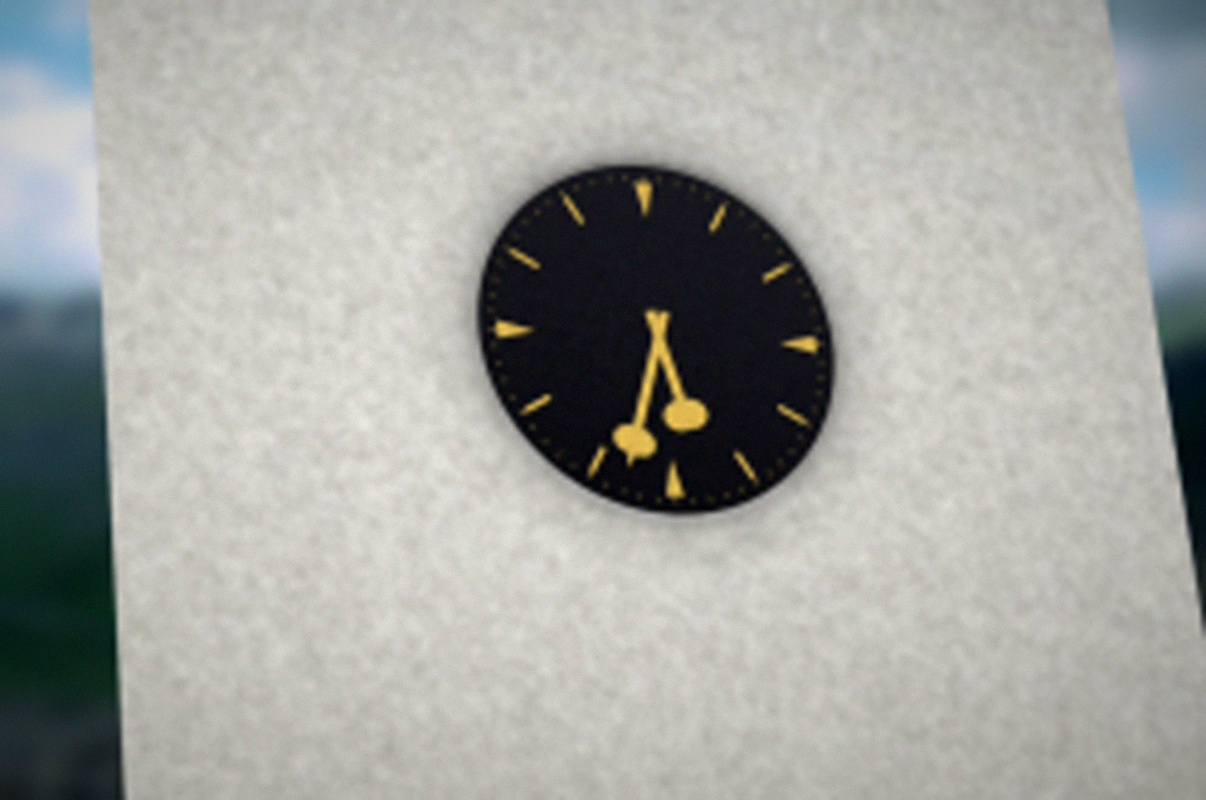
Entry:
5.33
